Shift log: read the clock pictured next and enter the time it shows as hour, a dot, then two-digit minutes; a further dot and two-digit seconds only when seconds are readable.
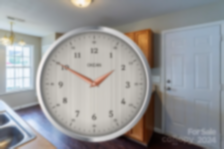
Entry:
1.50
